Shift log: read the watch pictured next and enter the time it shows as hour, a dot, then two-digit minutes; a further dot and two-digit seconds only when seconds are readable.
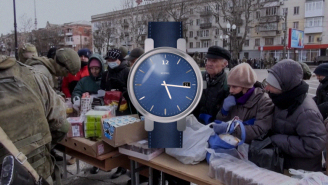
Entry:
5.16
